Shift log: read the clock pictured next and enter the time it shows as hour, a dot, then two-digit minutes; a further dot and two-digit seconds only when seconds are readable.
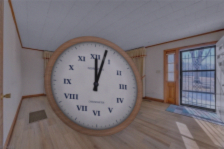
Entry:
12.03
